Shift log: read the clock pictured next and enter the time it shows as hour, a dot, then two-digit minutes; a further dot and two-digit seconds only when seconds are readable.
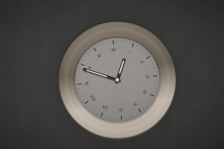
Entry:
12.49
